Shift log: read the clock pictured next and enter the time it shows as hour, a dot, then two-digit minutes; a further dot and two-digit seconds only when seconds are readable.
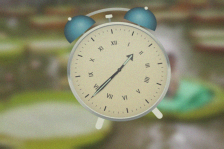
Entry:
1.39
